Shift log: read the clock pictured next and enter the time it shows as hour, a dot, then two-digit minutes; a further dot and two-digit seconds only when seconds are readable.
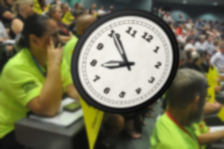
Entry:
7.50
